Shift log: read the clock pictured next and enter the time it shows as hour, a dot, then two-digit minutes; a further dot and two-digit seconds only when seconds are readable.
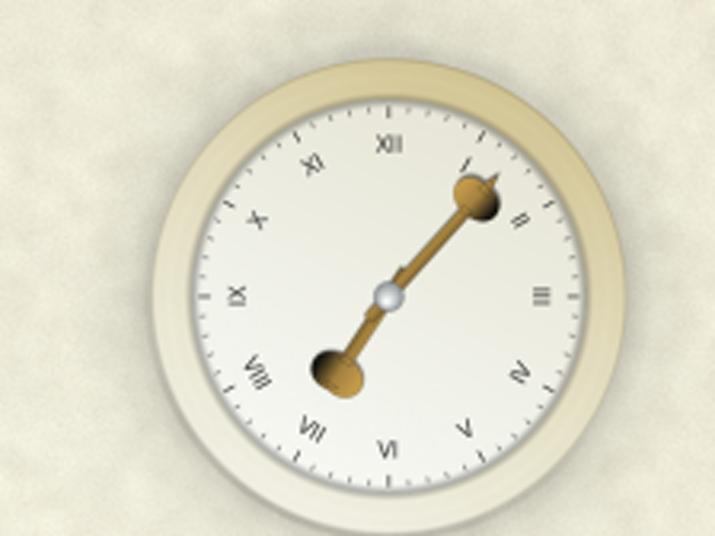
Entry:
7.07
